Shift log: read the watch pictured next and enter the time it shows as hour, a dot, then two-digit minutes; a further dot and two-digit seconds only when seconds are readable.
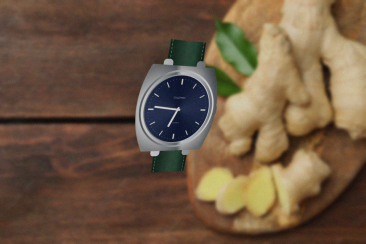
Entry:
6.46
